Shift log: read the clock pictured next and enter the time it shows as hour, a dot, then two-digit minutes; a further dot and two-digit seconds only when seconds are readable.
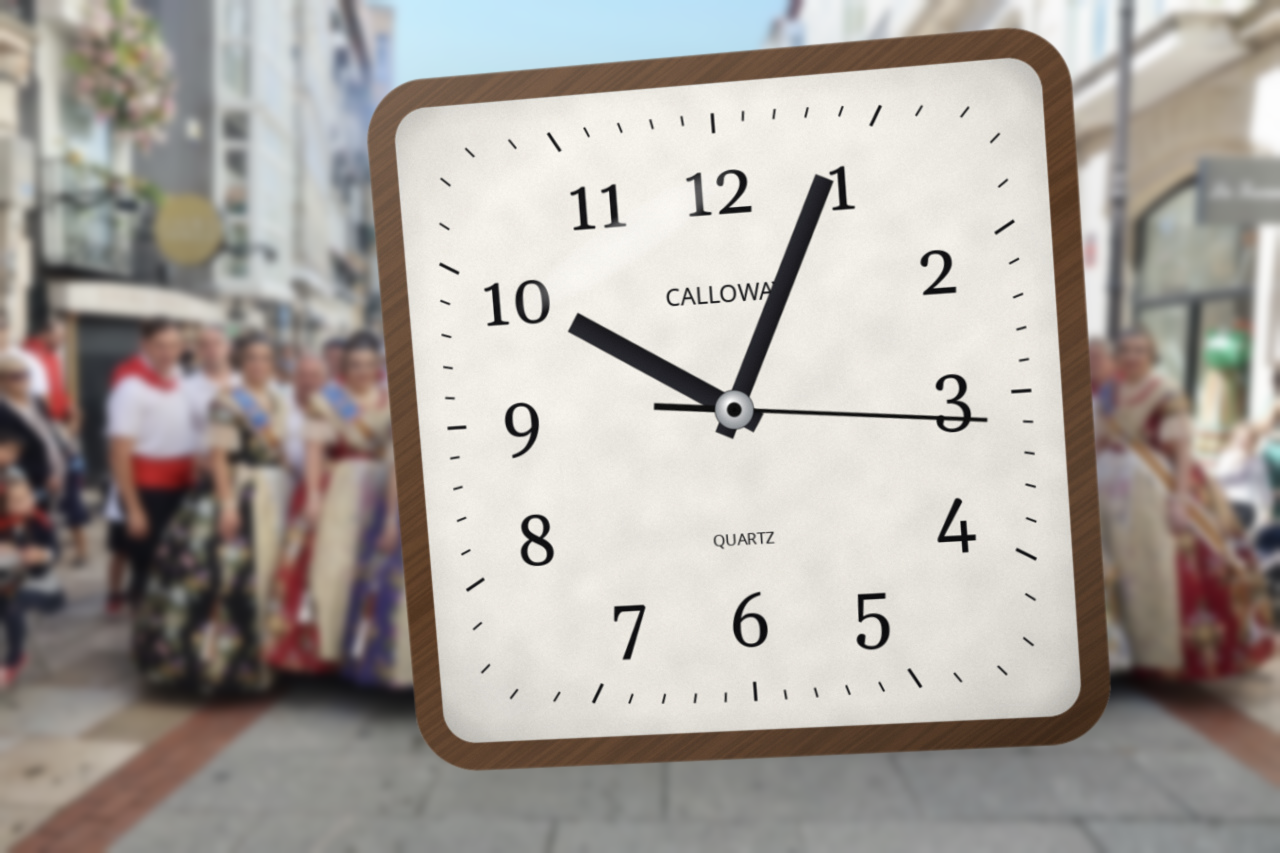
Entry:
10.04.16
